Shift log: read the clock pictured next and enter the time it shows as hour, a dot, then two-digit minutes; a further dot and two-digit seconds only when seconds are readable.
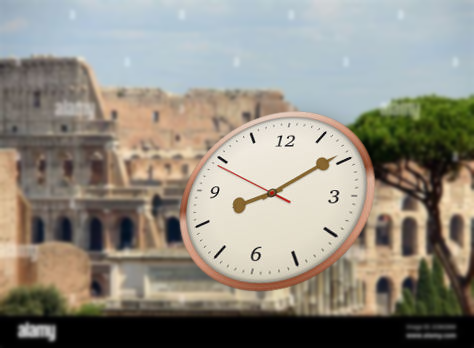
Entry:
8.08.49
